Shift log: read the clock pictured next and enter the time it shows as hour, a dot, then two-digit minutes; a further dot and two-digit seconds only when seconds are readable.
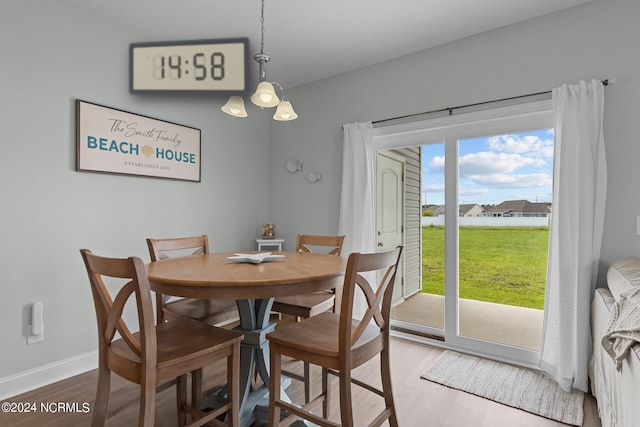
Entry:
14.58
